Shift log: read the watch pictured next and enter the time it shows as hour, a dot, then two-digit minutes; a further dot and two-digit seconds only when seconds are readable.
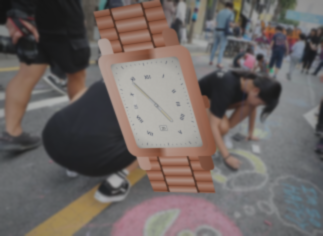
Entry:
4.54
